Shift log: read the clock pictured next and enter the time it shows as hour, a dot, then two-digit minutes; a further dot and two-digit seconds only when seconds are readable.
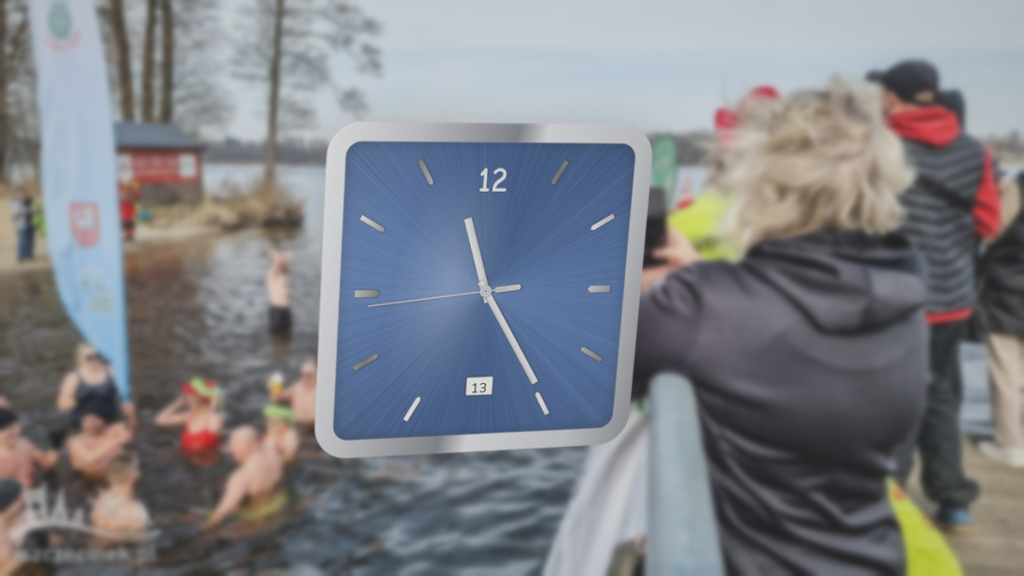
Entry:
11.24.44
